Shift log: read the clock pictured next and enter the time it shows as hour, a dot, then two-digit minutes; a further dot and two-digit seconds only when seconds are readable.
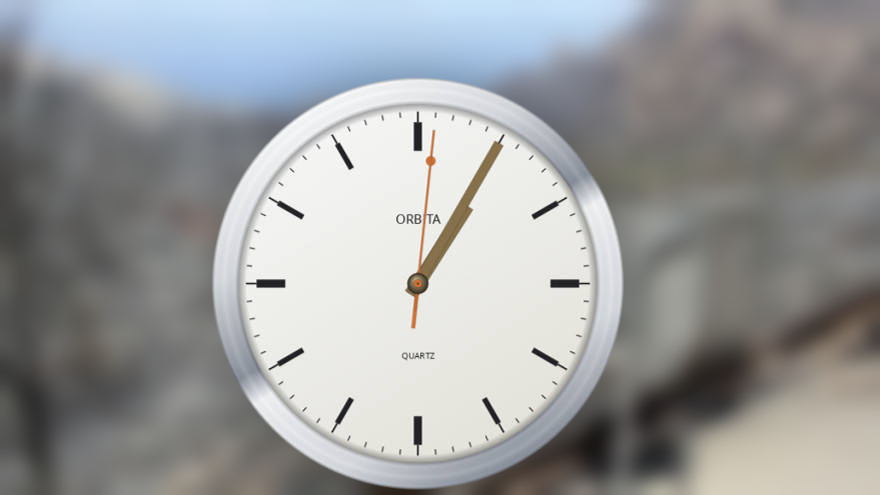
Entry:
1.05.01
